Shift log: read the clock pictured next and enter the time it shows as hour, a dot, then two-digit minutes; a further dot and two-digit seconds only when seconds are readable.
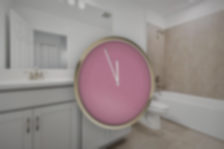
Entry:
11.56
